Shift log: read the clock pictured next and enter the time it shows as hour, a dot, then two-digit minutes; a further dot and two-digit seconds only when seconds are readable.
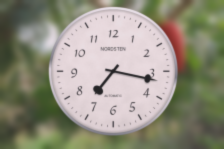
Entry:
7.17
